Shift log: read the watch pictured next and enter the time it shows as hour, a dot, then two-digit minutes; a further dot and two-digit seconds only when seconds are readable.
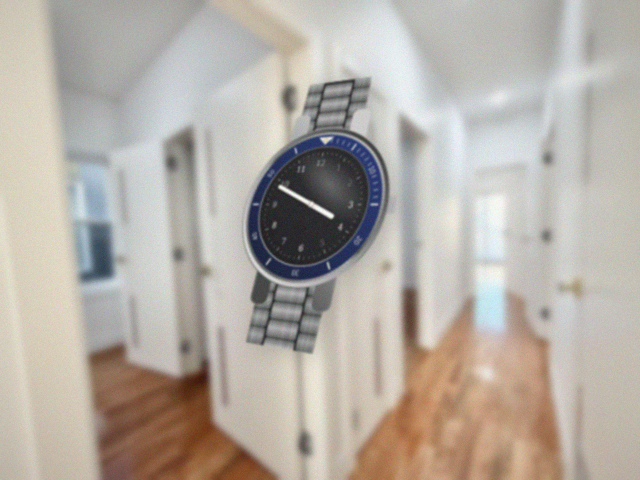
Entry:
3.49
